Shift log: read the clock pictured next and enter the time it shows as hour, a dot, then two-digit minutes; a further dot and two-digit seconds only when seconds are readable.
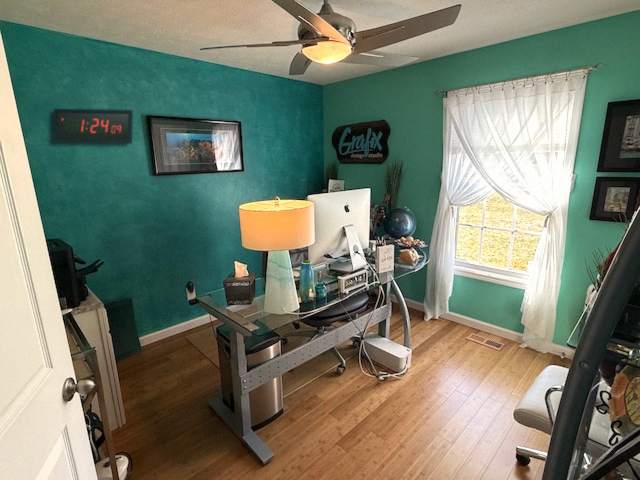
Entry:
1.24
